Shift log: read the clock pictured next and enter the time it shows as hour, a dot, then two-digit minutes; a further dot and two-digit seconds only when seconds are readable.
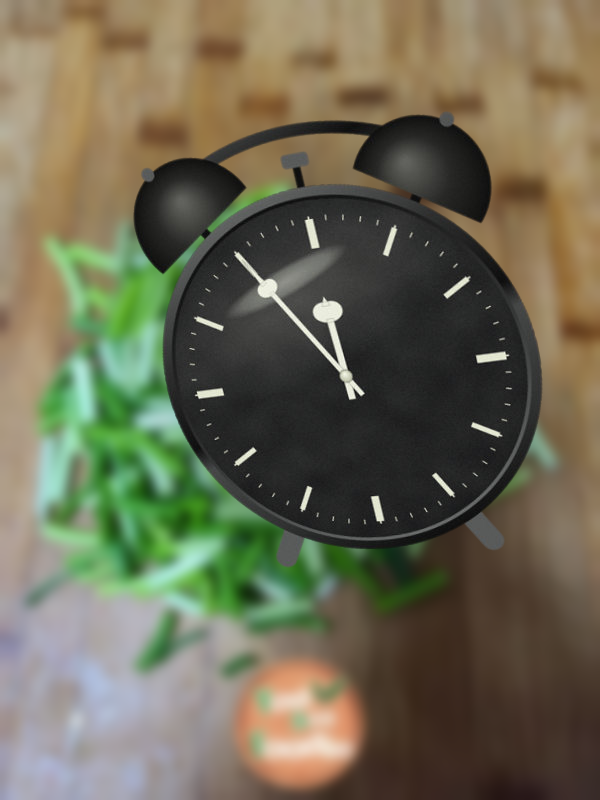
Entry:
11.55
